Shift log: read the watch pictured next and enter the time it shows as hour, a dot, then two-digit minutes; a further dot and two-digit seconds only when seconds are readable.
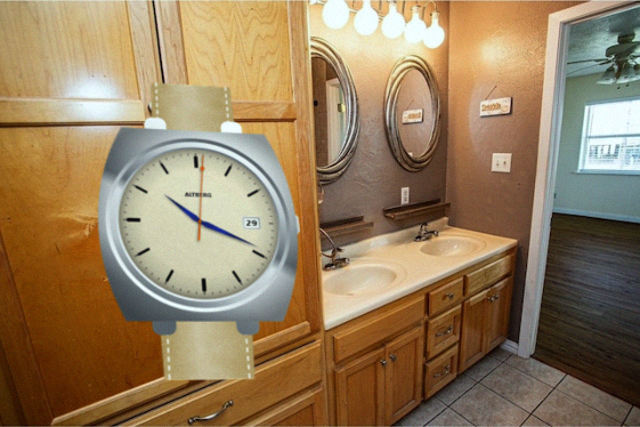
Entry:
10.19.01
